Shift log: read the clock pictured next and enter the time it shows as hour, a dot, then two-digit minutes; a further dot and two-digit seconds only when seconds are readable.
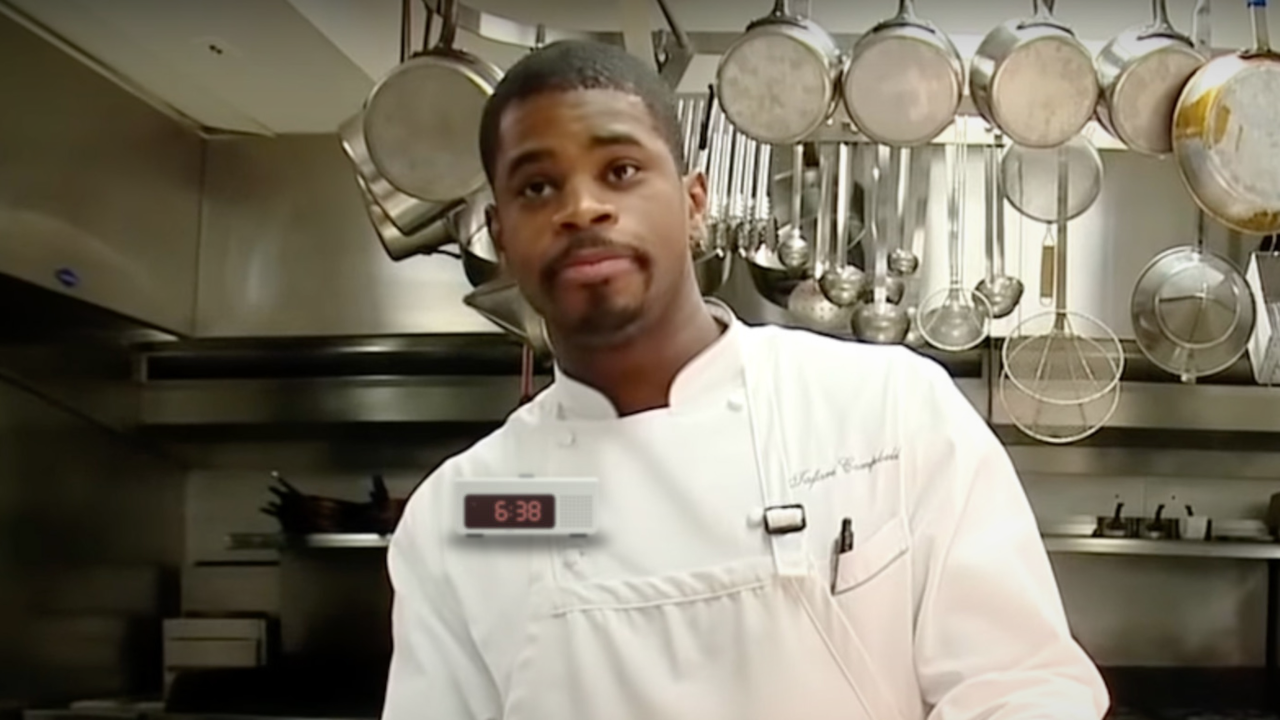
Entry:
6.38
